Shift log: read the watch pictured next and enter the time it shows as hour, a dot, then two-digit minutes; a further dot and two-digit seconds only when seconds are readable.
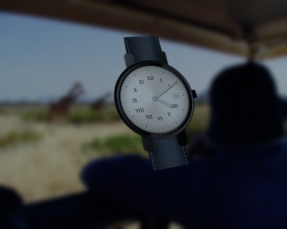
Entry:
4.10
